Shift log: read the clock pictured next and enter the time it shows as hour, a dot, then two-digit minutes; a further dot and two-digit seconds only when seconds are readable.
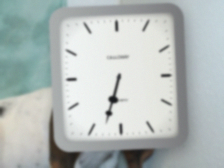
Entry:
6.33
